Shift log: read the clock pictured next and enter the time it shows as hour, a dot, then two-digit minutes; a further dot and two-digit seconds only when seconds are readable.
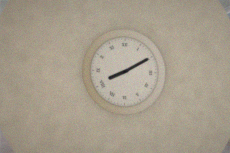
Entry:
8.10
